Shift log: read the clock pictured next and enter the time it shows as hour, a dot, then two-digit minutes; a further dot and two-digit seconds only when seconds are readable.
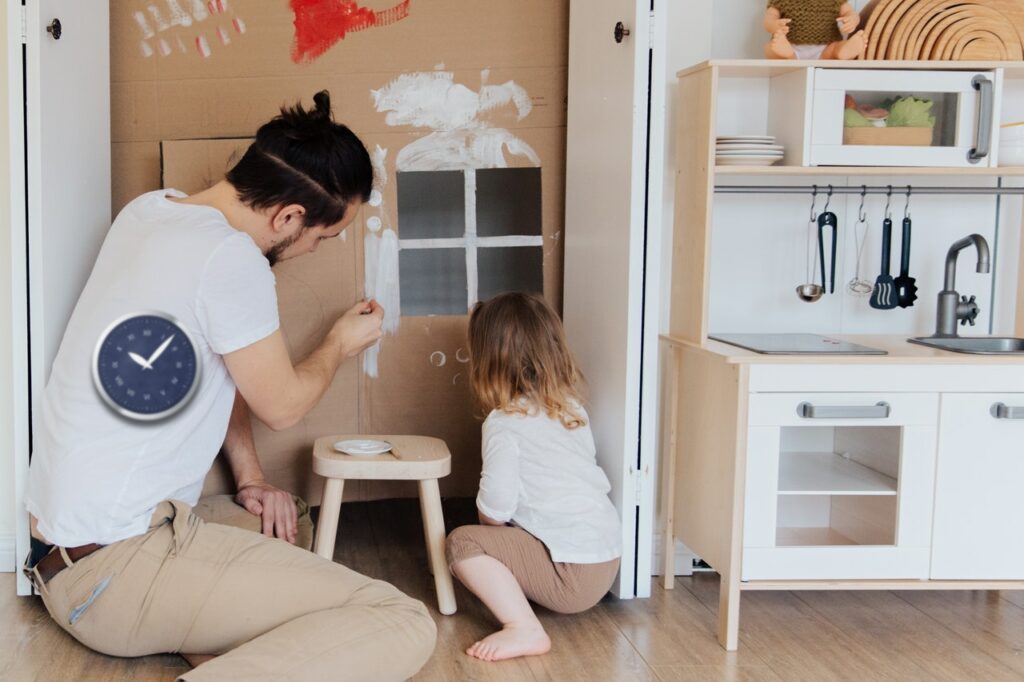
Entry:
10.07
